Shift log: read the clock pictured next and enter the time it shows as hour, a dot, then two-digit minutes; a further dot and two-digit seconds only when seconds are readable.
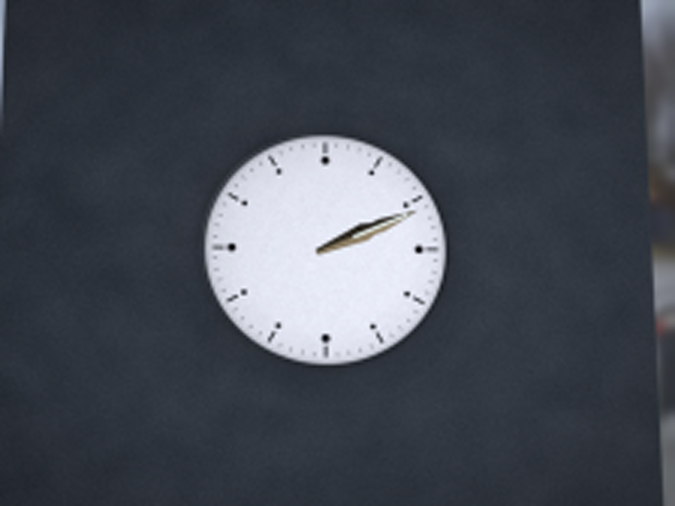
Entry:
2.11
